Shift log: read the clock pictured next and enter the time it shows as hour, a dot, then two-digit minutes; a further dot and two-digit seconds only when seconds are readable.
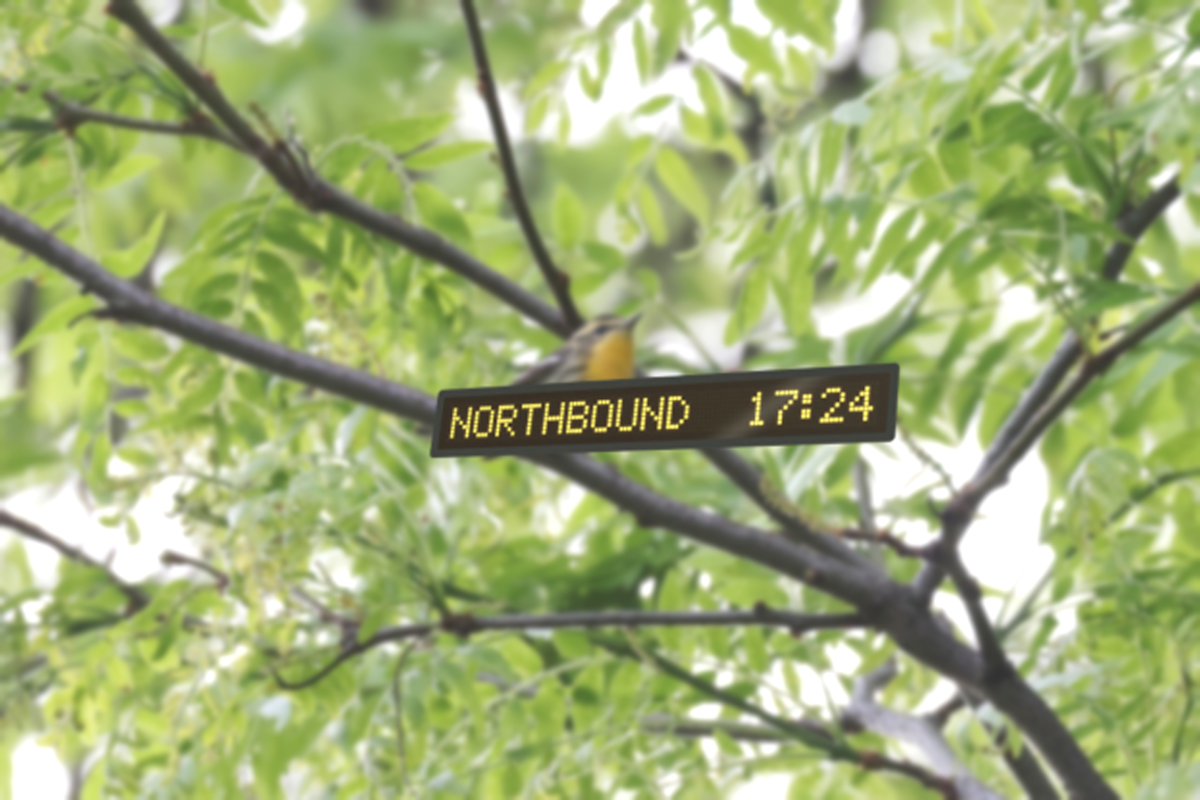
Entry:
17.24
